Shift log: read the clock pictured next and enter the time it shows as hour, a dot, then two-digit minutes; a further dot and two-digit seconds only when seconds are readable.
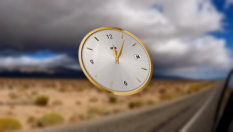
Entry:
12.06
